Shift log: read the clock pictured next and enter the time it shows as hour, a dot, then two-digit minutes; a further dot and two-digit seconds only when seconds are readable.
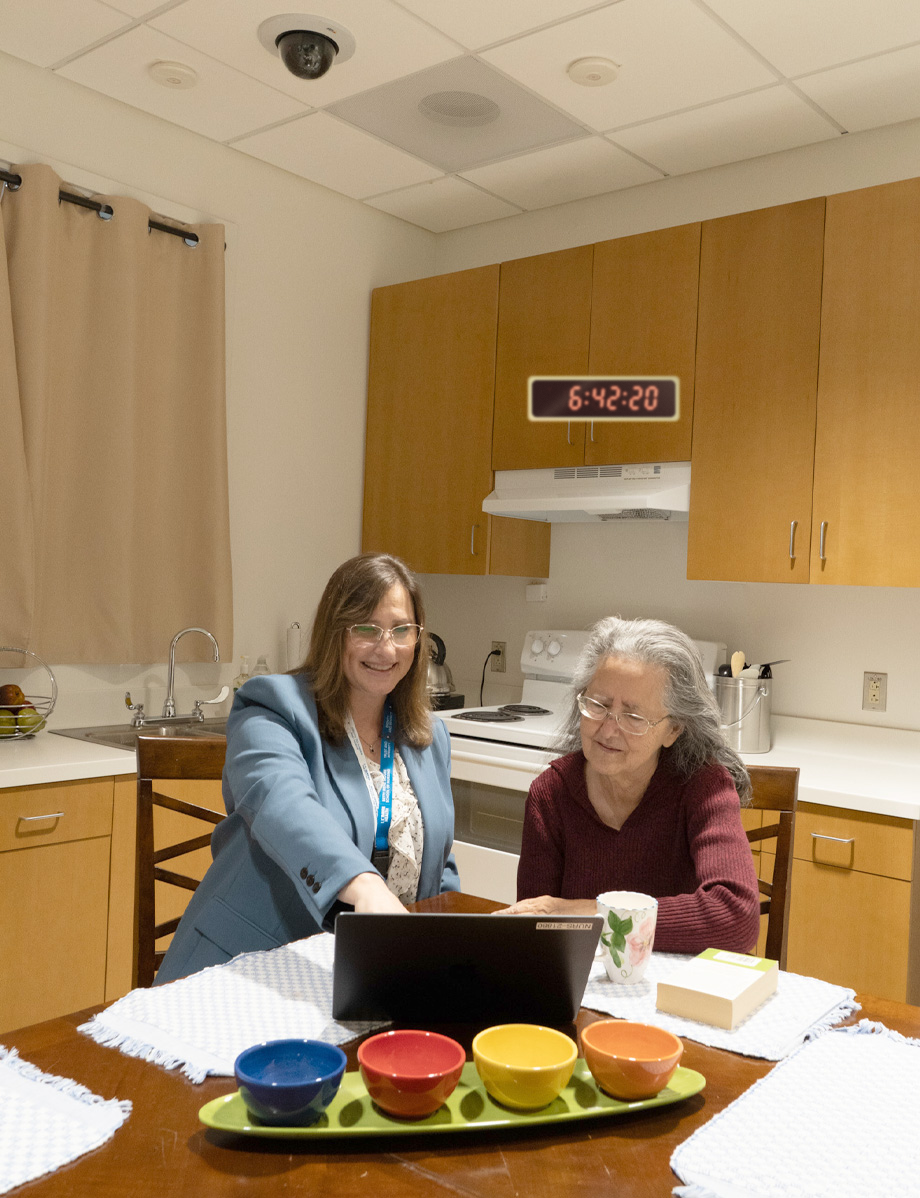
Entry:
6.42.20
